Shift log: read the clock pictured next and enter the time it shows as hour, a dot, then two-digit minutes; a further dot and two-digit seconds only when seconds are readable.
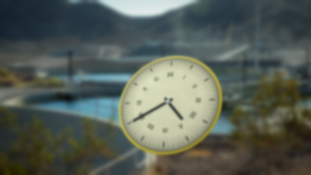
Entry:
4.40
